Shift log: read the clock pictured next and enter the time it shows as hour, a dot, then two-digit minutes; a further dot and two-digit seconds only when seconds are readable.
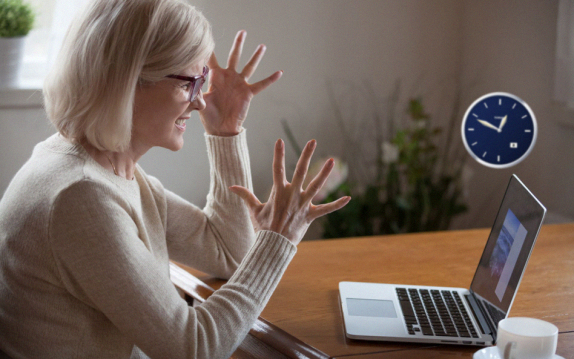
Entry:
12.49
